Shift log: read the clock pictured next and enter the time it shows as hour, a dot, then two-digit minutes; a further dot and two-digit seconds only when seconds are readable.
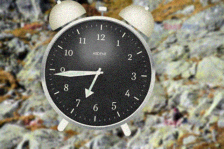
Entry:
6.44
